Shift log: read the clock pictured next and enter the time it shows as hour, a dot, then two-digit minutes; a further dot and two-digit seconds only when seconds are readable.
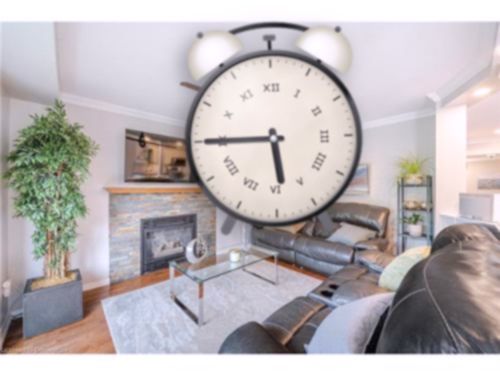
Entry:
5.45
